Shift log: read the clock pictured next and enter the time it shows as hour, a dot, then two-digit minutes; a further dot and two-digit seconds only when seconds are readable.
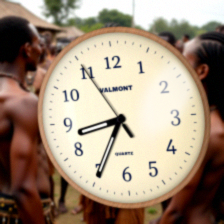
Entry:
8.34.55
